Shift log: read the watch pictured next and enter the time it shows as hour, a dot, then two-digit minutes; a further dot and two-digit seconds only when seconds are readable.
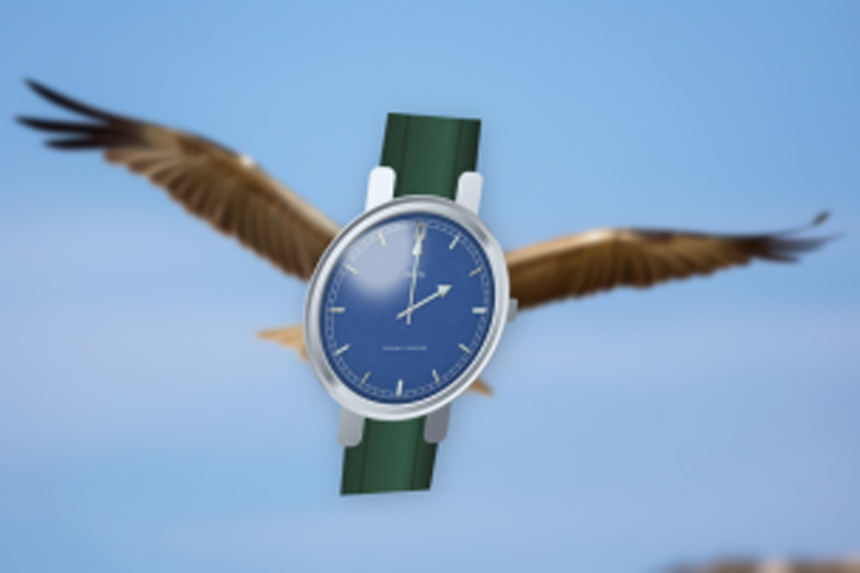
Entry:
2.00
